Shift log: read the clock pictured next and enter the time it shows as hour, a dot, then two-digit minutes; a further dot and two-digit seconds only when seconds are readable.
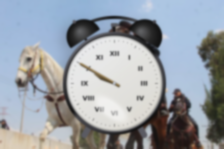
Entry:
9.50
